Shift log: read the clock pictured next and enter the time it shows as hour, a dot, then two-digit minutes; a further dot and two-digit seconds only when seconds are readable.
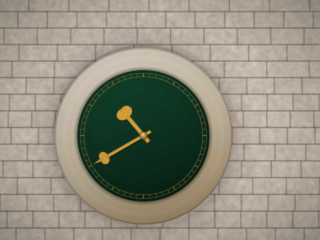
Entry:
10.40
